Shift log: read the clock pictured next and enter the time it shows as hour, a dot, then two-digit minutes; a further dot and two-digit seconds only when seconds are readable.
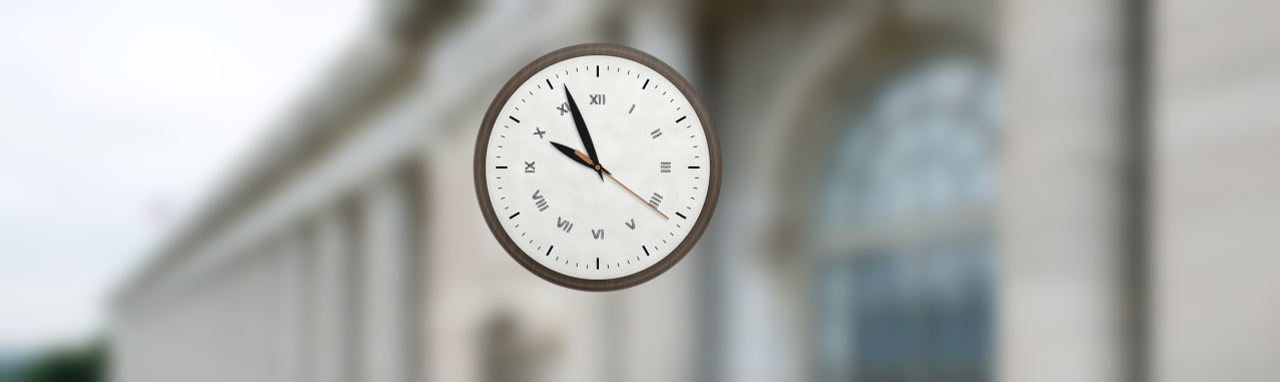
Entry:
9.56.21
